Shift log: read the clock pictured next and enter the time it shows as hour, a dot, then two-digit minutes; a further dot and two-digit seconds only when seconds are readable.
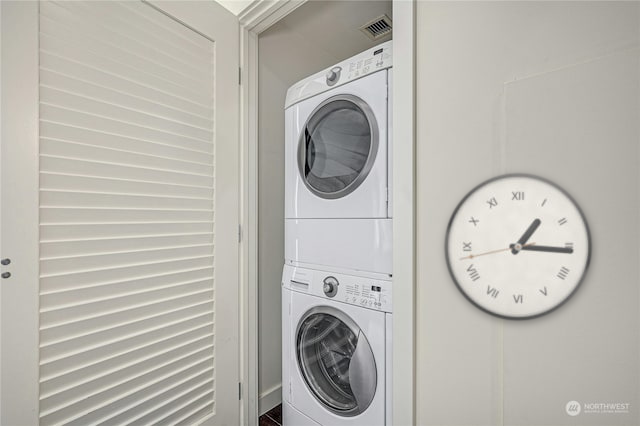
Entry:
1.15.43
